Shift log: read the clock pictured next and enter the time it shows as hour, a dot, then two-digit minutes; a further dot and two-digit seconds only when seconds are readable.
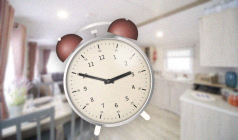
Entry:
2.50
